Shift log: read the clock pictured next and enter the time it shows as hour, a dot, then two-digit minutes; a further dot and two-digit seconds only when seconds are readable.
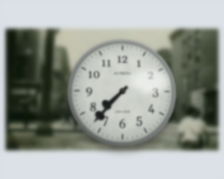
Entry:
7.37
